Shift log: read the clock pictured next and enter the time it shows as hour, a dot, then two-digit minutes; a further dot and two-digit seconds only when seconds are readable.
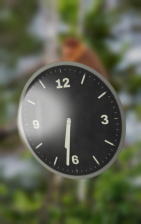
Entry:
6.32
